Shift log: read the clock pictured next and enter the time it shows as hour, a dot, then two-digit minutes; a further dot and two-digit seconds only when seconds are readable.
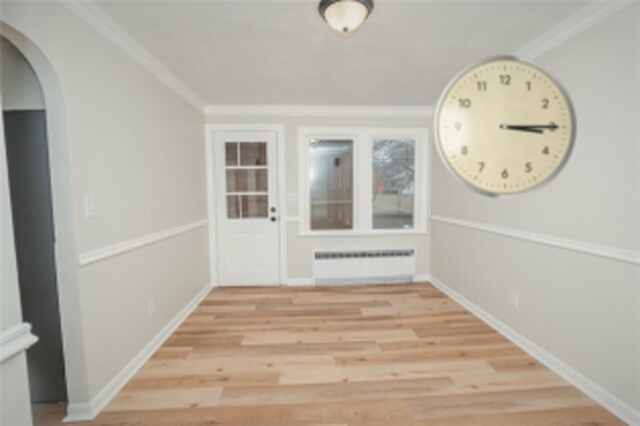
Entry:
3.15
